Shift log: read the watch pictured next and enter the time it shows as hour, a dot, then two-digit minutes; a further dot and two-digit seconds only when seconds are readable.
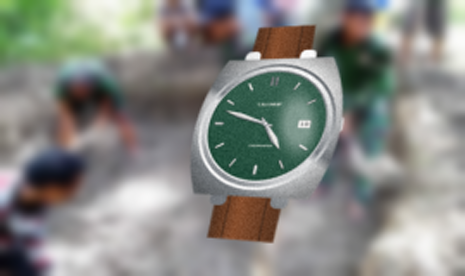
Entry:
4.48
